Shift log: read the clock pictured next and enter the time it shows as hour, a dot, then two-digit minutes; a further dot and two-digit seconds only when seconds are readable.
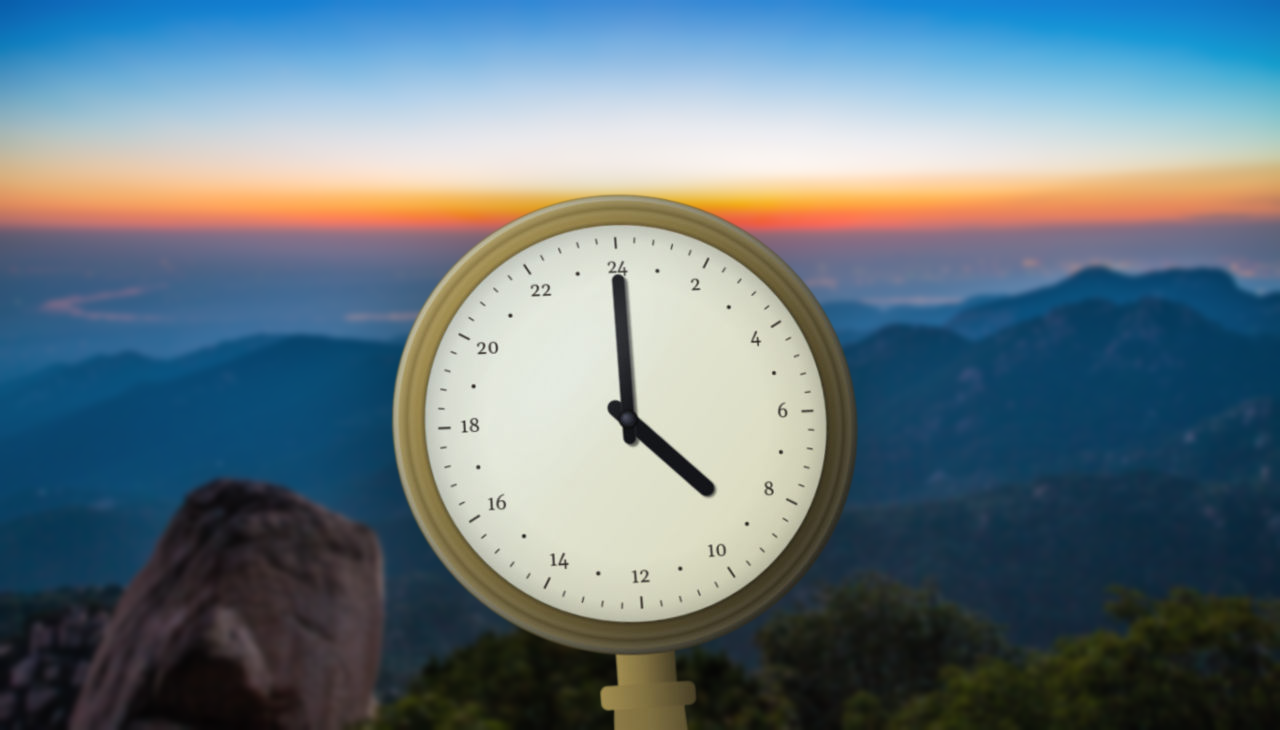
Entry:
9.00
